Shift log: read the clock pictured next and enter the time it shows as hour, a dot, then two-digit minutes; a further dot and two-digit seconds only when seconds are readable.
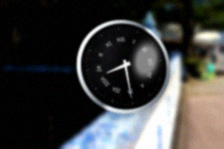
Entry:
8.30
